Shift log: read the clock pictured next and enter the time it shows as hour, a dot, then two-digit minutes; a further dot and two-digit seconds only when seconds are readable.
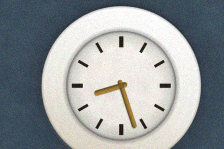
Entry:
8.27
